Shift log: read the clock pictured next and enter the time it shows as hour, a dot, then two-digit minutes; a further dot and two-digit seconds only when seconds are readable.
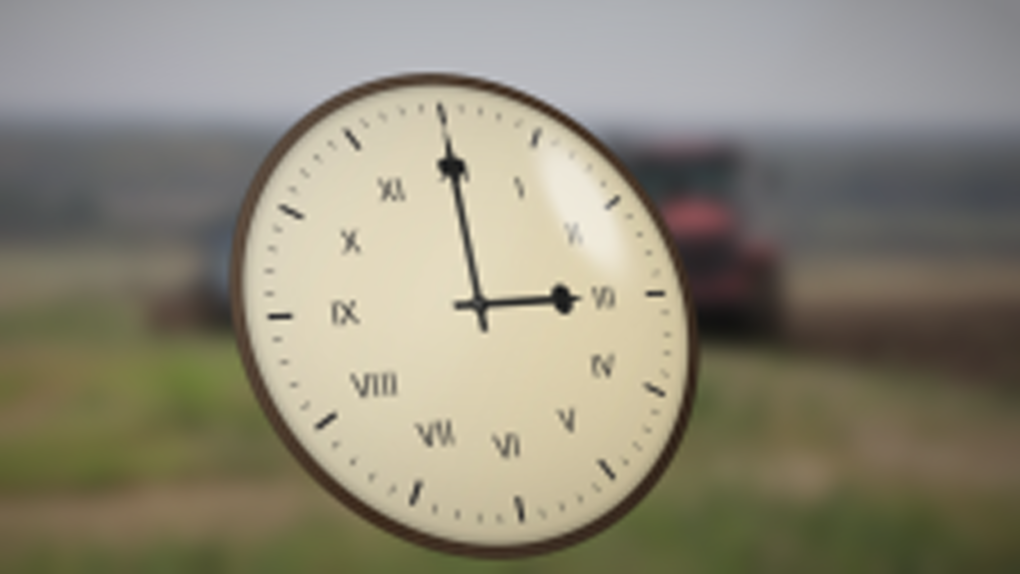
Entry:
3.00
